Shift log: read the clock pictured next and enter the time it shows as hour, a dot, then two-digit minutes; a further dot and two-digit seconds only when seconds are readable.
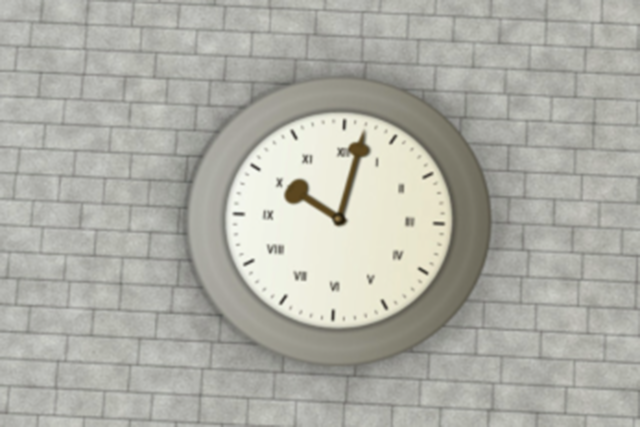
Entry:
10.02
